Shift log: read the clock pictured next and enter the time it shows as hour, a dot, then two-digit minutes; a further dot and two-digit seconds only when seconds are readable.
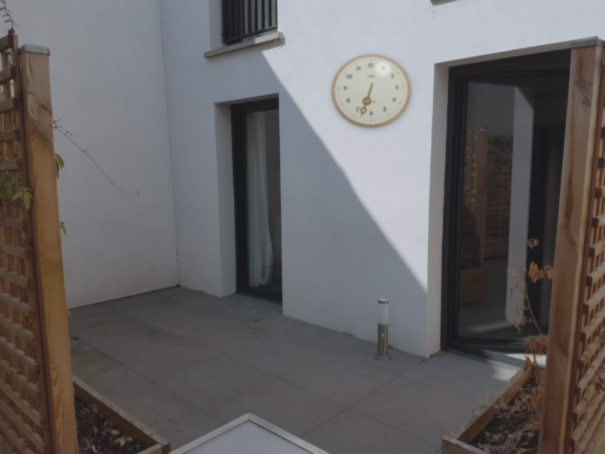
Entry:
6.33
